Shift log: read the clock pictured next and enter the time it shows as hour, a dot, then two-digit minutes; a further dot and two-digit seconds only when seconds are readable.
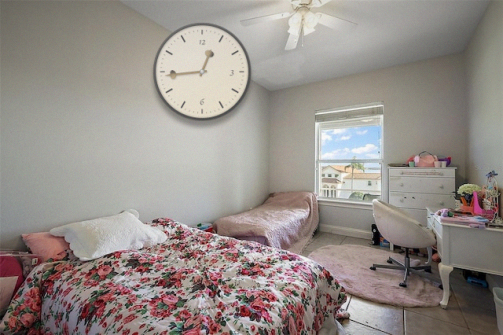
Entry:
12.44
